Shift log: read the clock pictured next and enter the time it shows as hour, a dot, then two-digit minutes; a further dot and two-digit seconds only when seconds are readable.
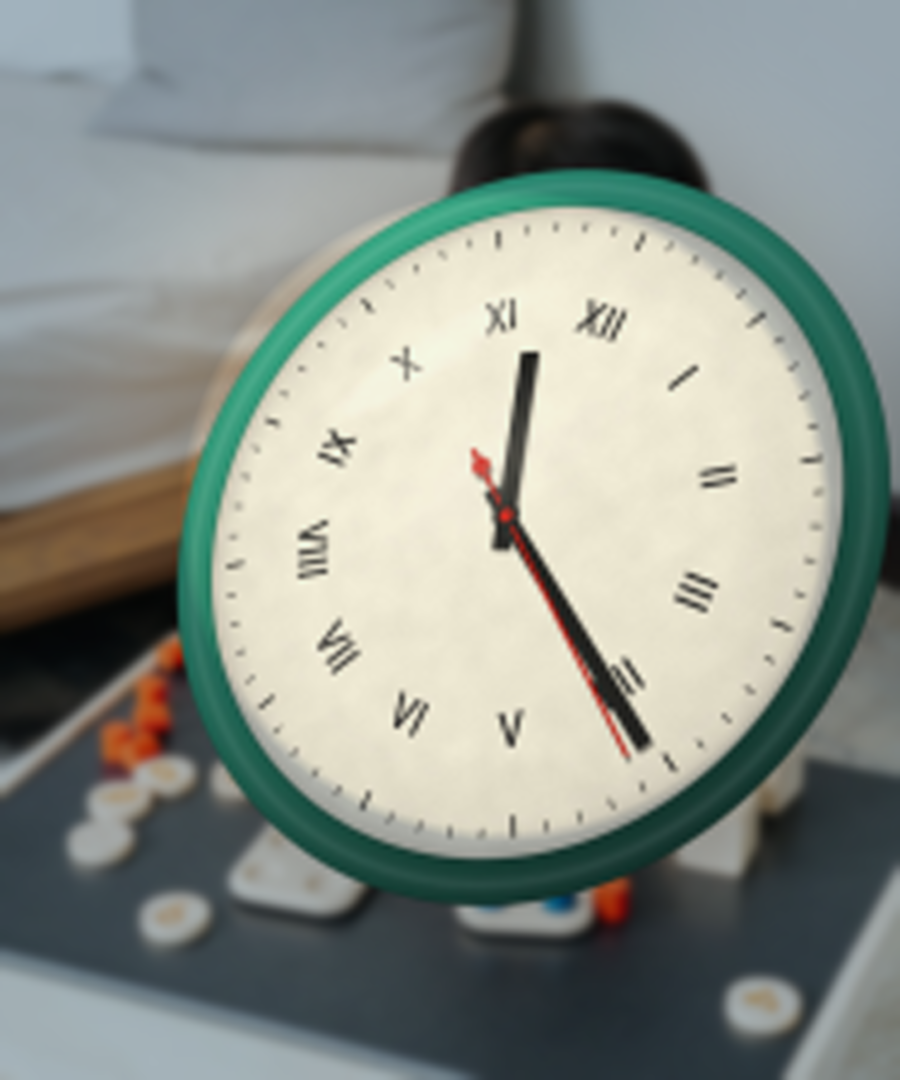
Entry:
11.20.21
